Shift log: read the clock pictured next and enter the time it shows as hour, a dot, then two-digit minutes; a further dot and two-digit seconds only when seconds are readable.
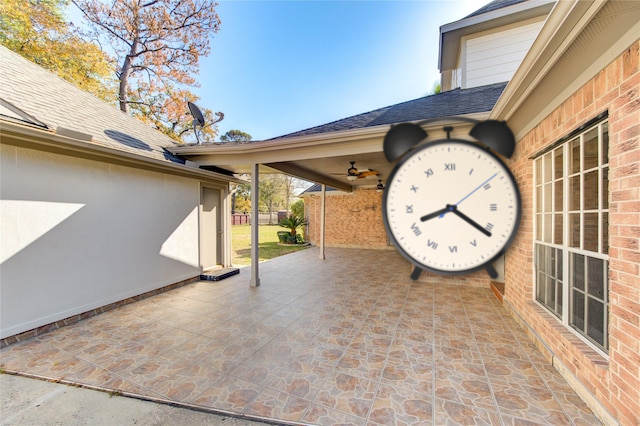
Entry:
8.21.09
